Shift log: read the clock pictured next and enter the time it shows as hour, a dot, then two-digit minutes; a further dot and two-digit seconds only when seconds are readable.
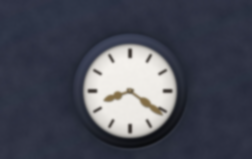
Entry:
8.21
